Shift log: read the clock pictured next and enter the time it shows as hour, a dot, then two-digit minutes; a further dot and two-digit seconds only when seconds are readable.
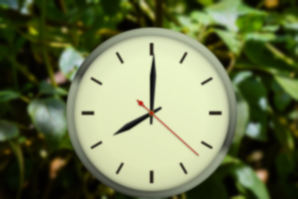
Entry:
8.00.22
